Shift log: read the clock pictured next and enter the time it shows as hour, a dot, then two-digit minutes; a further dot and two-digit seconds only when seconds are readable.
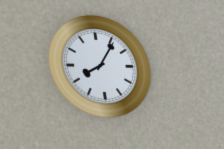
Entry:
8.06
